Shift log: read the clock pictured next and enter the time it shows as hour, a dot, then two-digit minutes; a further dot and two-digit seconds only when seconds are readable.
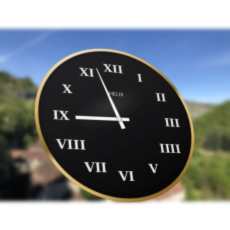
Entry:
8.57
